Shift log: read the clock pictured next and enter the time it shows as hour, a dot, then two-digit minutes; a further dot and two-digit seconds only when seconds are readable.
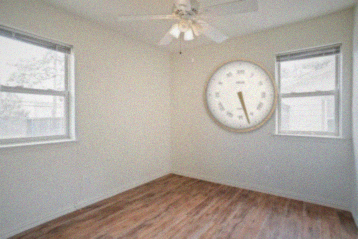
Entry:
5.27
